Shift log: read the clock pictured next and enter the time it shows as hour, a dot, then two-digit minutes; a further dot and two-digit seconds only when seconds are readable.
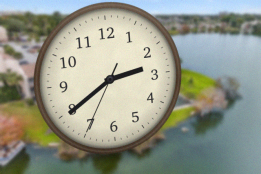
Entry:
2.39.35
